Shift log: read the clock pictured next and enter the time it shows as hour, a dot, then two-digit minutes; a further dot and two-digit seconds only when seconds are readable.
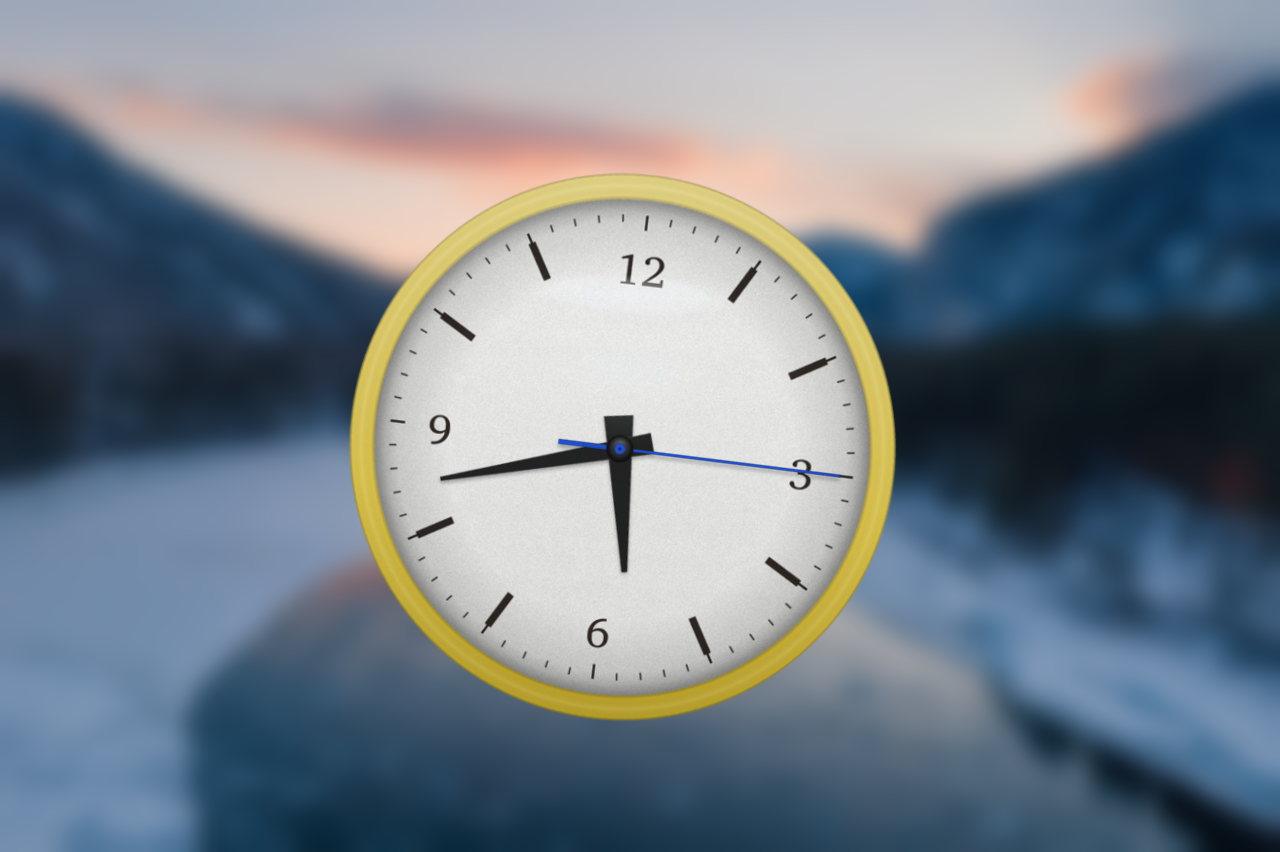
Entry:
5.42.15
